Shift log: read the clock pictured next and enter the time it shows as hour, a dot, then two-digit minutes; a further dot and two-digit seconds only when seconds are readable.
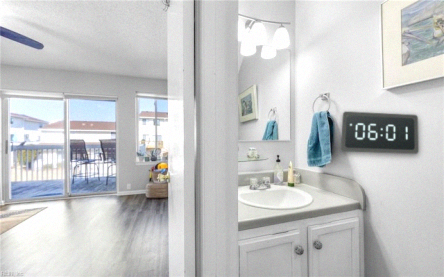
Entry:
6.01
